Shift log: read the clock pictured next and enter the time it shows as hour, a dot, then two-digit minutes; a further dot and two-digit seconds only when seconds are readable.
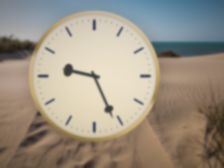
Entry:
9.26
